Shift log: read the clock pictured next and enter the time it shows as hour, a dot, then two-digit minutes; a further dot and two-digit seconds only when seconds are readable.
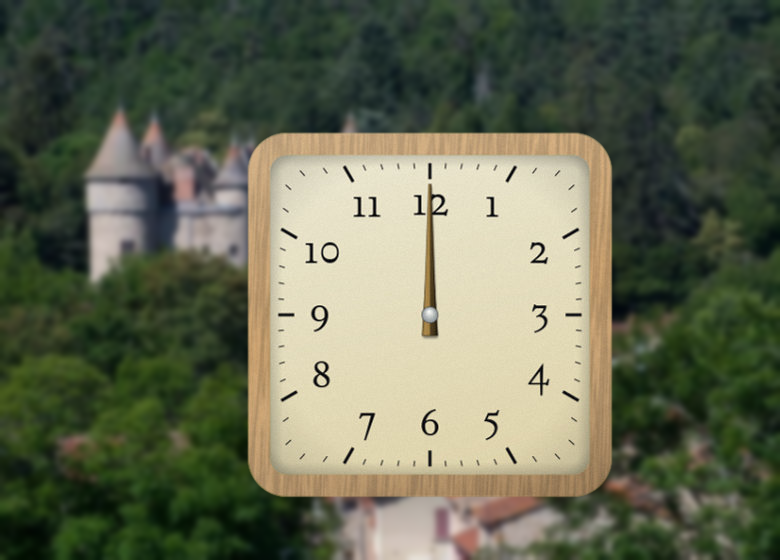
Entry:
12.00
